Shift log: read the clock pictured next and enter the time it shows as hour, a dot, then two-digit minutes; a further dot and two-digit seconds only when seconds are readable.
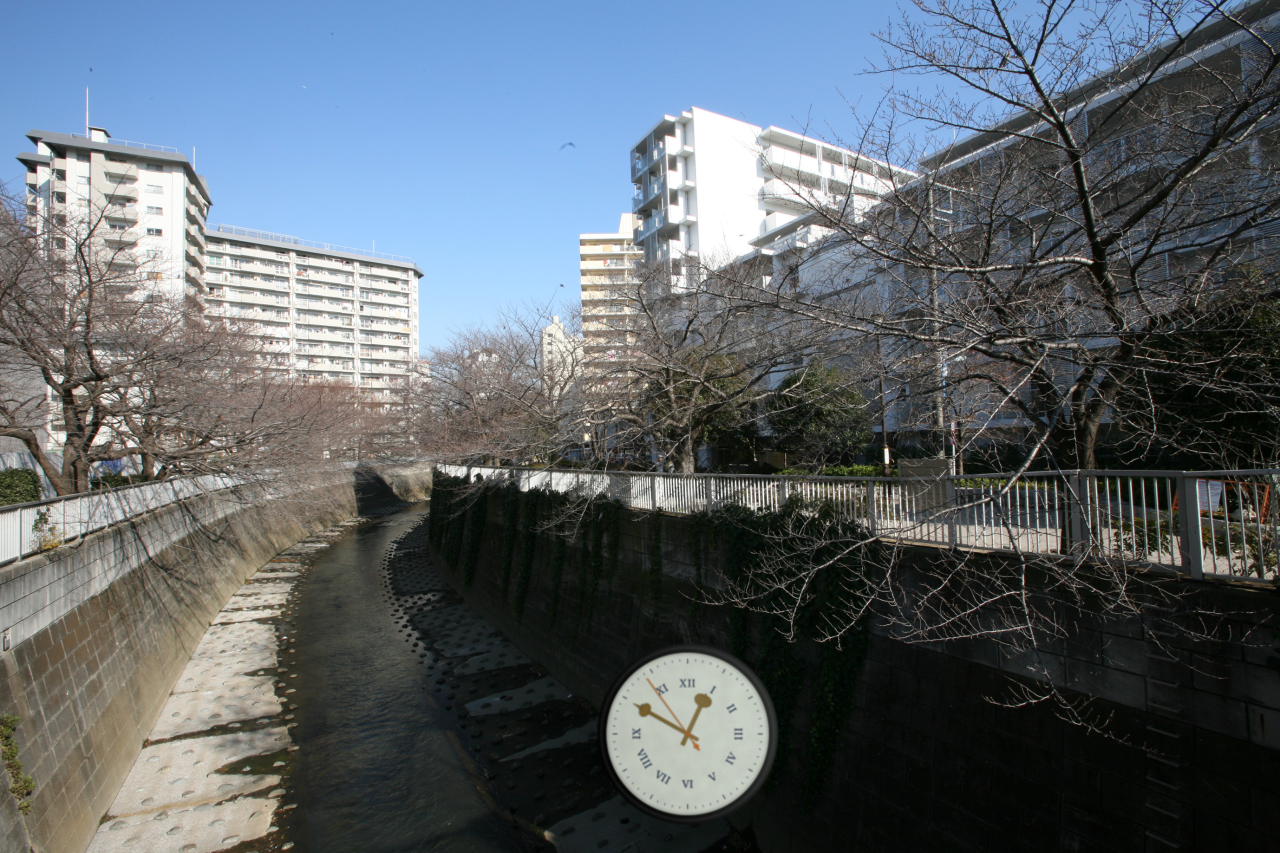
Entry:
12.49.54
